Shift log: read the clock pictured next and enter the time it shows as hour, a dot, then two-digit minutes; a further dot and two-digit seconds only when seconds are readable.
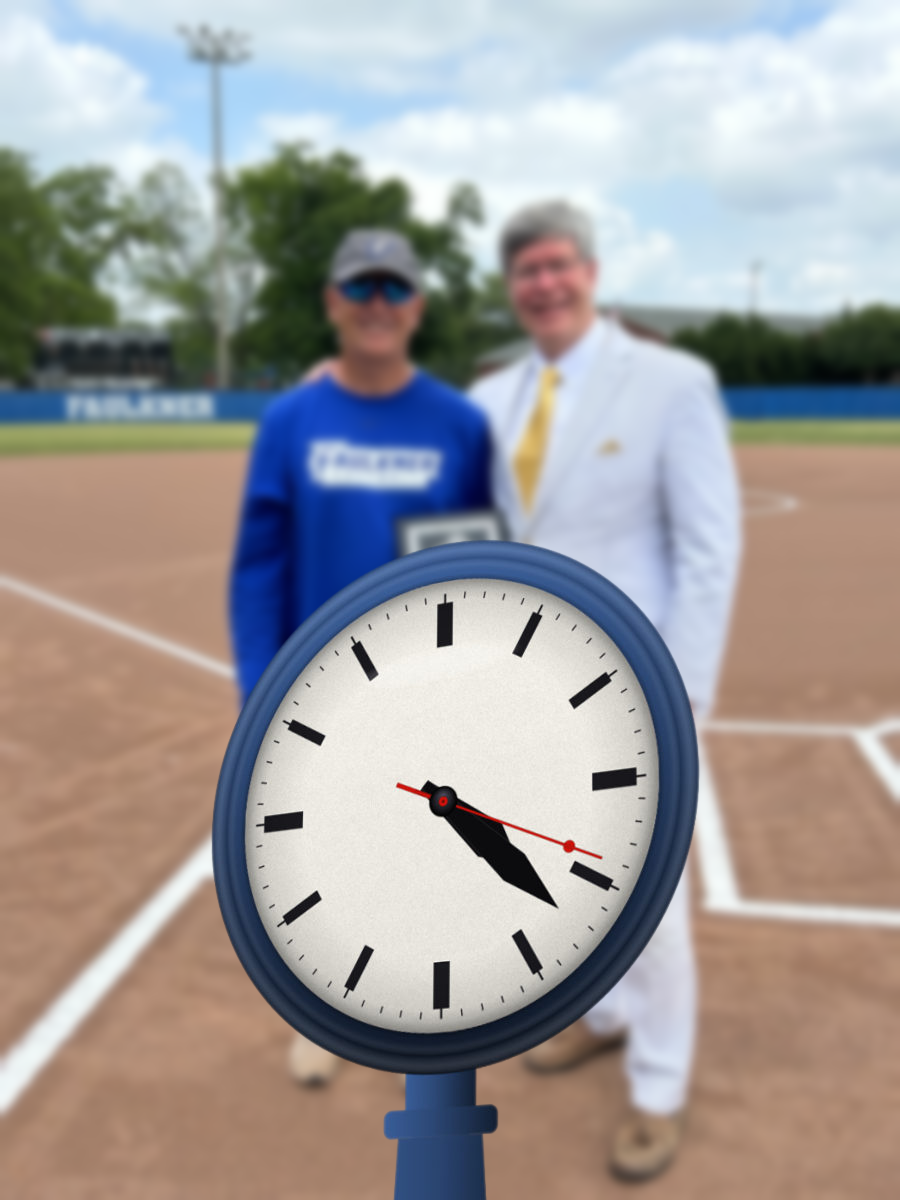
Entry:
4.22.19
